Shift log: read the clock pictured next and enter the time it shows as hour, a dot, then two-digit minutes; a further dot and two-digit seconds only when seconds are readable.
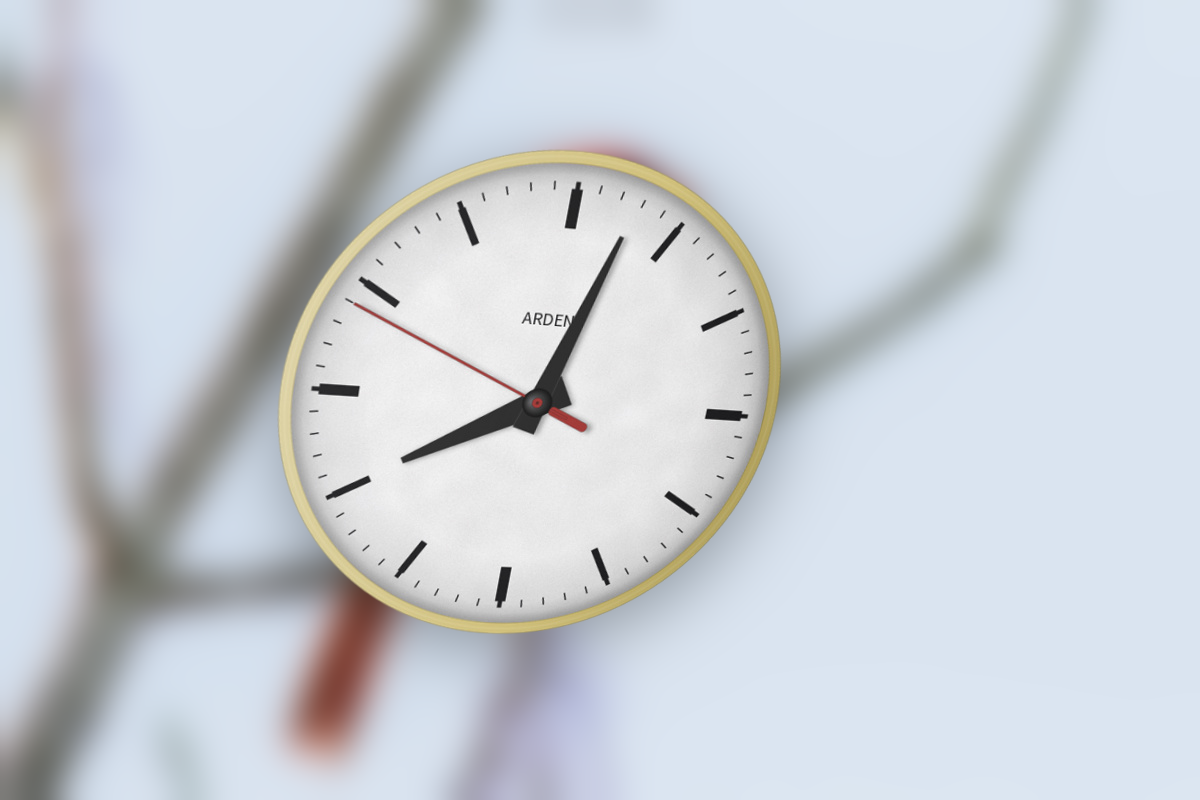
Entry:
8.02.49
